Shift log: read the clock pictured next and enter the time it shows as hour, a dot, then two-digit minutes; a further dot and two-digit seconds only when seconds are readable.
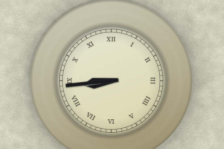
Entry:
8.44
